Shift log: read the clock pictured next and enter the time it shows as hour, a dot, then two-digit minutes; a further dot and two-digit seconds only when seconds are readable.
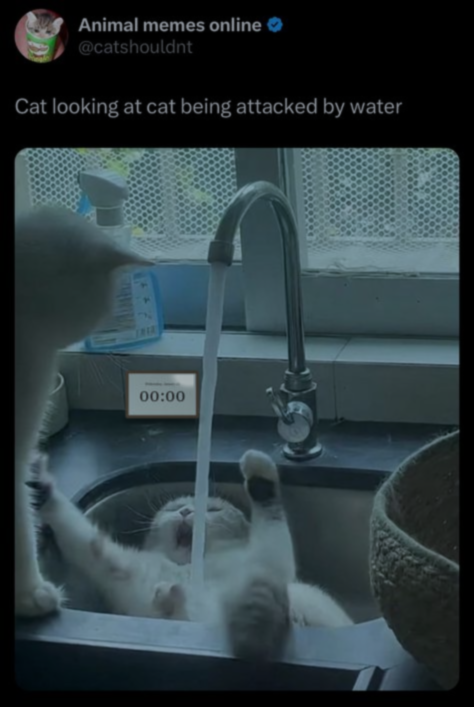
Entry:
0.00
